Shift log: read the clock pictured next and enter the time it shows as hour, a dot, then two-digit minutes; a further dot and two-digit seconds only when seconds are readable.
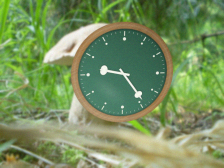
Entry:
9.24
